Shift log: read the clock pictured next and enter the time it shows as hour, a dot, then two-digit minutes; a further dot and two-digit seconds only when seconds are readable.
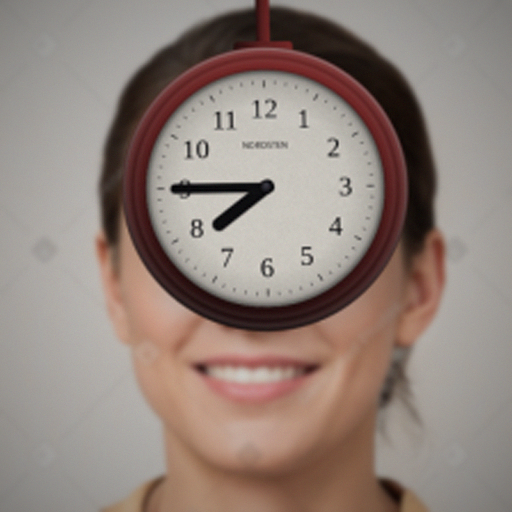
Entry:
7.45
